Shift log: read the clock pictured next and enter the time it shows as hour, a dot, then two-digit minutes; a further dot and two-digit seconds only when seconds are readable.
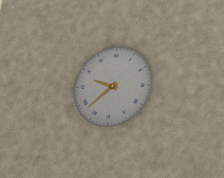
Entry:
9.38
